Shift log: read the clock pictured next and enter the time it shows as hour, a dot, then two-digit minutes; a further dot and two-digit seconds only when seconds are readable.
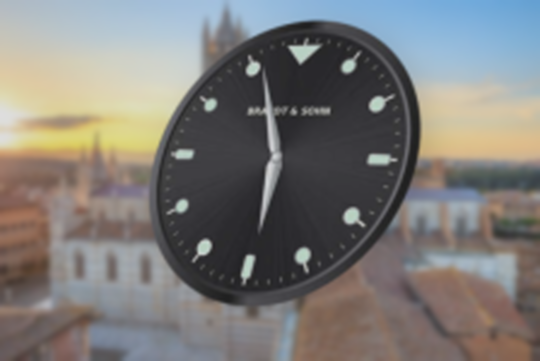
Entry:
5.56
